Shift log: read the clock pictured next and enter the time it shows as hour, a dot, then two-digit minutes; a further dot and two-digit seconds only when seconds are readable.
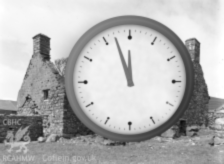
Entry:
11.57
